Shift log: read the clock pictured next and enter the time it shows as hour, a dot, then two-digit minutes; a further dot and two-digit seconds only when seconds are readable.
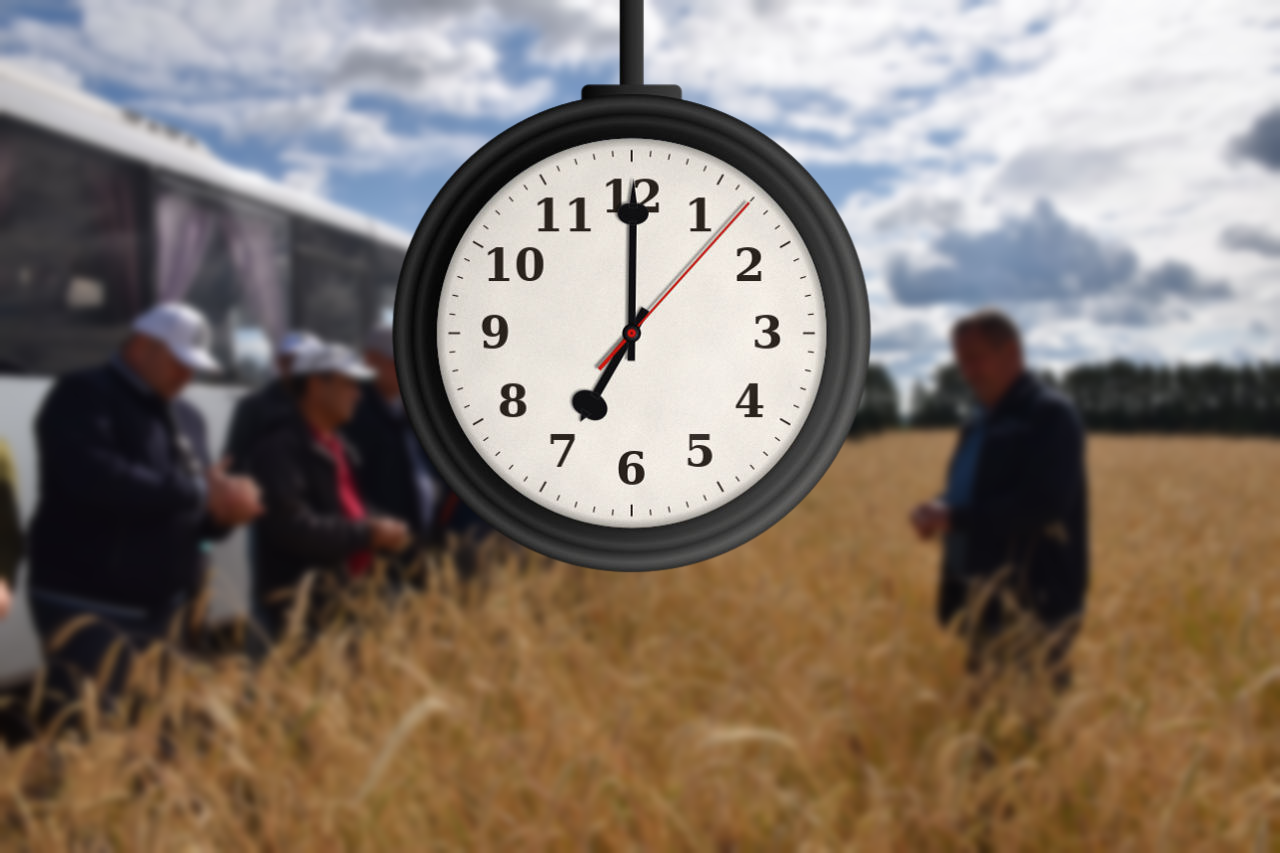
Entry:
7.00.07
